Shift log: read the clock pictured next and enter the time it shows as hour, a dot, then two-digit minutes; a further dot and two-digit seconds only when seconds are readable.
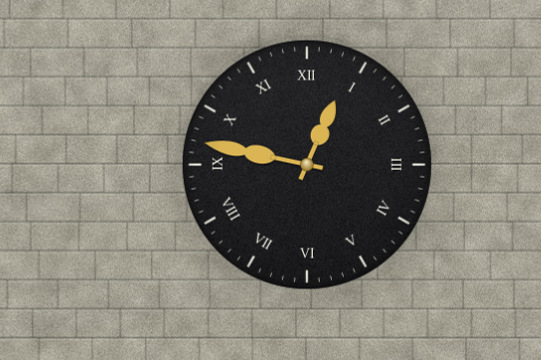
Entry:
12.47
